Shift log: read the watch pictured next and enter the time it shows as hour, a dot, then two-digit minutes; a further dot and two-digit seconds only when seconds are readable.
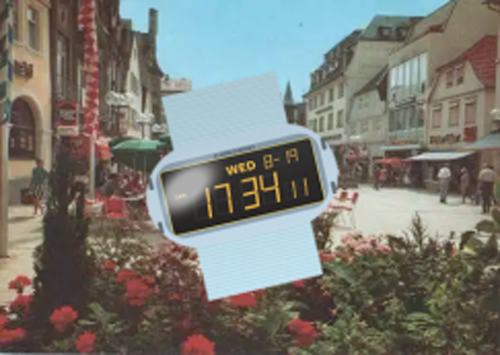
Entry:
17.34.11
